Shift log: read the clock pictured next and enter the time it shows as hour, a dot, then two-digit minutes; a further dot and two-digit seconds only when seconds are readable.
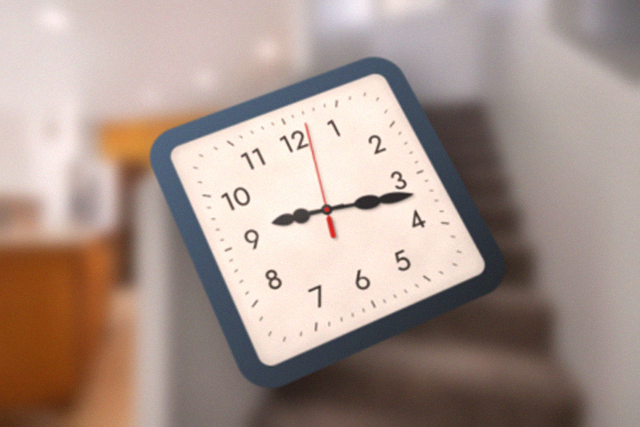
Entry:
9.17.02
